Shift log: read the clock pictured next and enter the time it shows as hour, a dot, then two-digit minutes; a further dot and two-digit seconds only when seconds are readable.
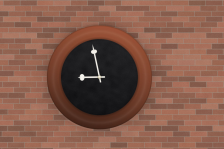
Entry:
8.58
